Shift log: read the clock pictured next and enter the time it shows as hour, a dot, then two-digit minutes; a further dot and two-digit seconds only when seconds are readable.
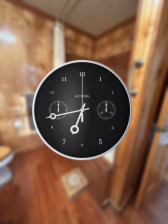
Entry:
6.43
